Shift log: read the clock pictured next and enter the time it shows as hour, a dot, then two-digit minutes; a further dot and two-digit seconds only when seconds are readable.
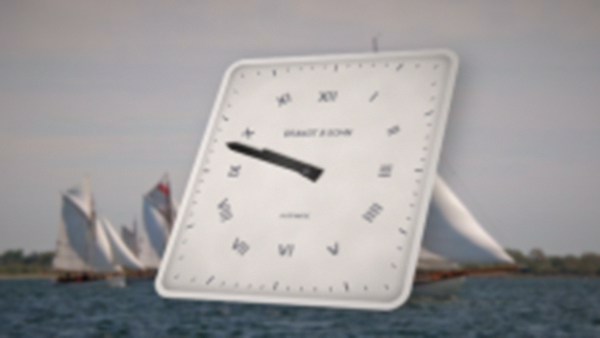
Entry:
9.48
